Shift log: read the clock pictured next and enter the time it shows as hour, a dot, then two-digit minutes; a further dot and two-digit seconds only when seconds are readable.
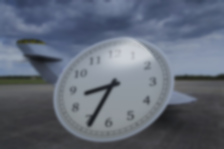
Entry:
8.34
